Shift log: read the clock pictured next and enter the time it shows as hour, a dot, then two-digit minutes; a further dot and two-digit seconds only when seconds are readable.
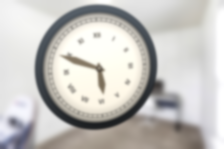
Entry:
5.49
